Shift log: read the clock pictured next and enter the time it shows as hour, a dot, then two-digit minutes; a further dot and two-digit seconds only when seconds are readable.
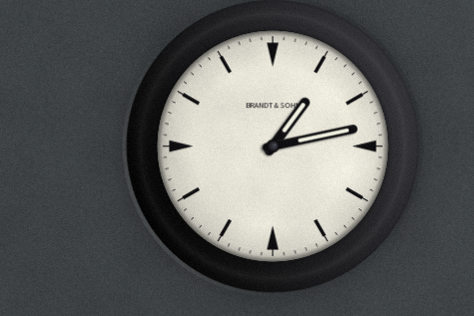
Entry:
1.13
